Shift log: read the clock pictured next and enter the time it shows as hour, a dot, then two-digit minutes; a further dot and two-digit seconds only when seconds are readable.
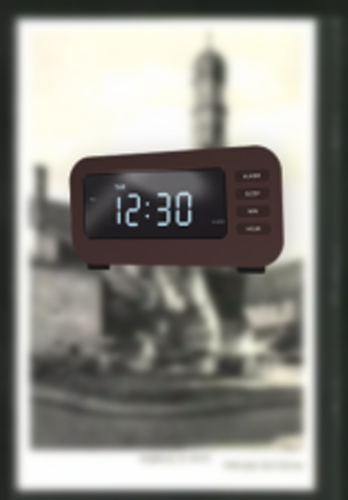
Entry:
12.30
